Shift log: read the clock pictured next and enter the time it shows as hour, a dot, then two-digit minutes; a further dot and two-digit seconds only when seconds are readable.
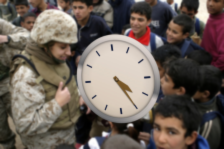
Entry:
4.25
